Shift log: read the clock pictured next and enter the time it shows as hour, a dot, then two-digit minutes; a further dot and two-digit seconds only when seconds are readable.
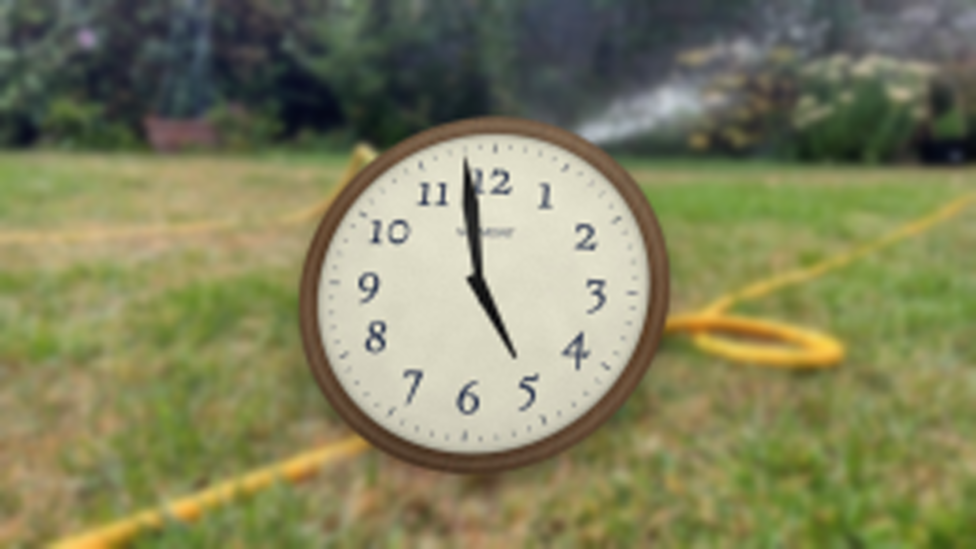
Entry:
4.58
